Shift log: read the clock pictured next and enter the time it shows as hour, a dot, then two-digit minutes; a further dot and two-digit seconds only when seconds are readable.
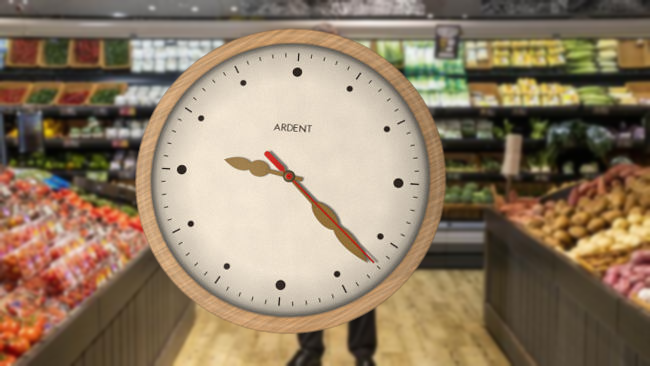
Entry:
9.22.22
